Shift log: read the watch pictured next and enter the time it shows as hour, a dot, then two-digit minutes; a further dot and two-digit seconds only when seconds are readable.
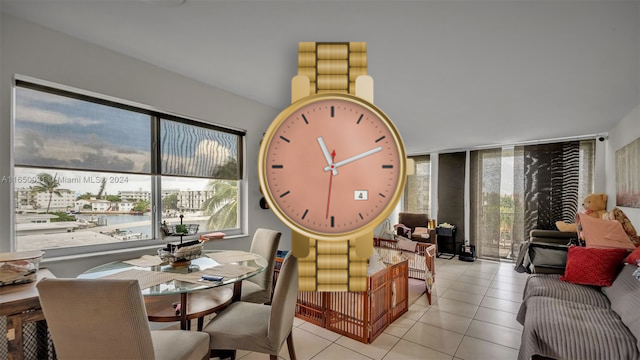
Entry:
11.11.31
